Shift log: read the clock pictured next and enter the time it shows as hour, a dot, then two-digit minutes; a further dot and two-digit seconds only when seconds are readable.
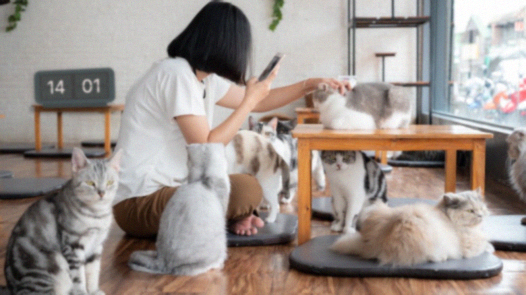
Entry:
14.01
